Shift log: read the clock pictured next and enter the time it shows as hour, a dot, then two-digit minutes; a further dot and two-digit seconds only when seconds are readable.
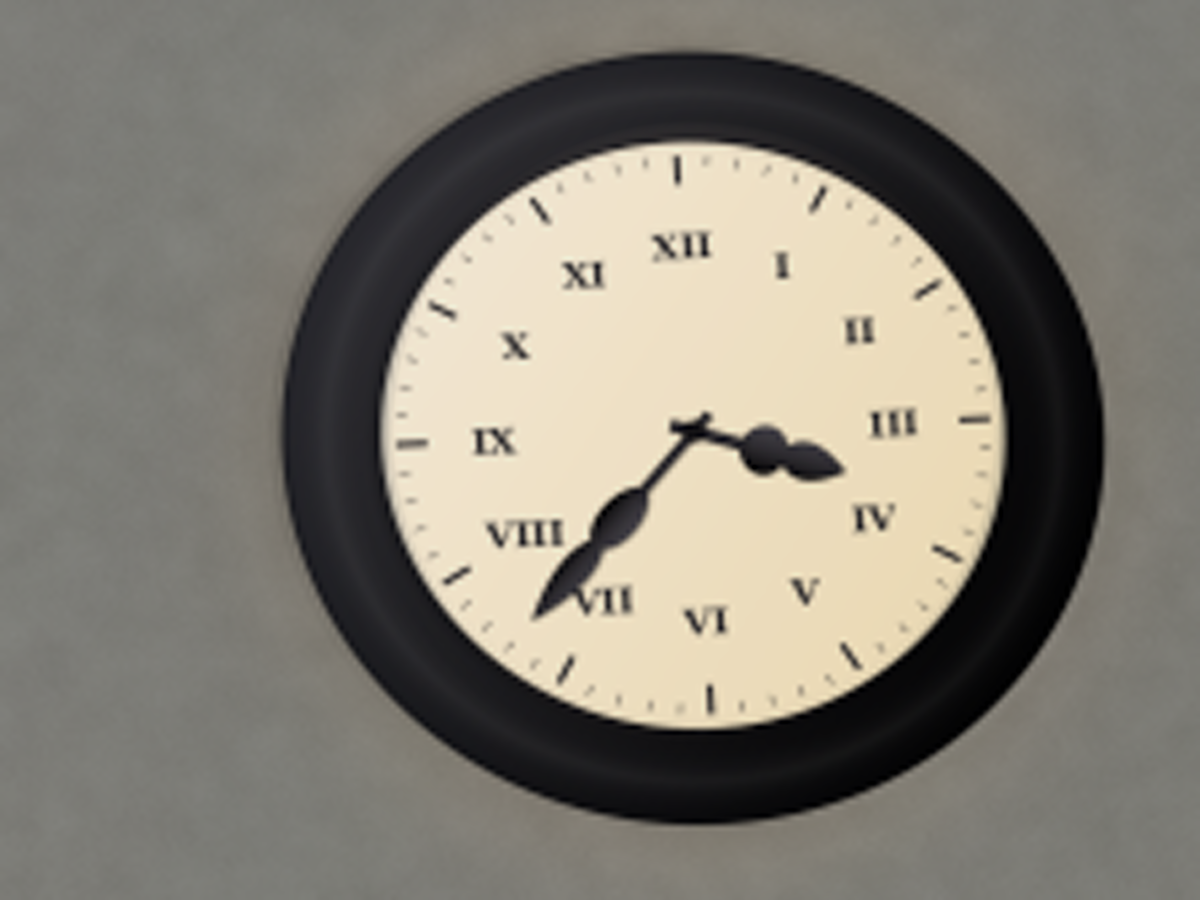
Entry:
3.37
